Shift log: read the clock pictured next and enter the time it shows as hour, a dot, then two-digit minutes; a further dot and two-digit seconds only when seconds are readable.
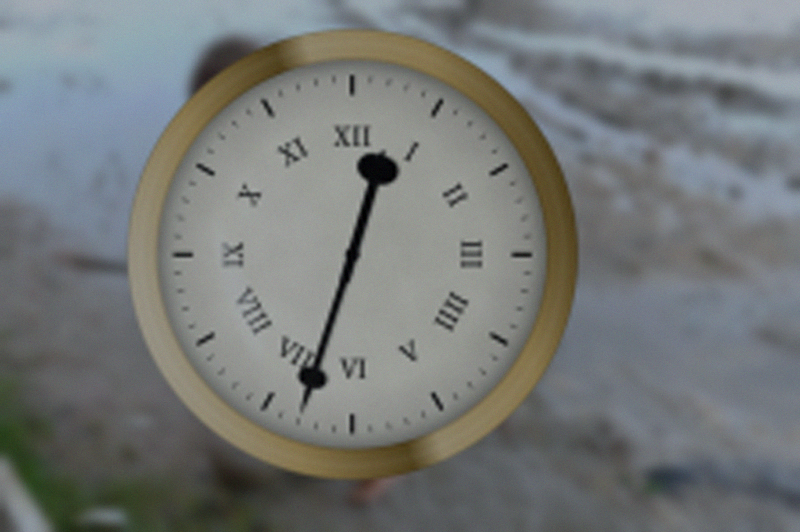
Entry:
12.33
